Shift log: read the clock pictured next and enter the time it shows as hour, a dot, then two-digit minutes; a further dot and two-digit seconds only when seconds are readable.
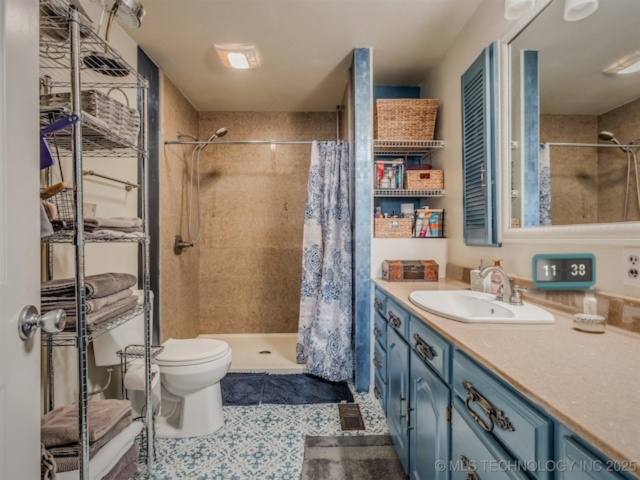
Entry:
11.38
